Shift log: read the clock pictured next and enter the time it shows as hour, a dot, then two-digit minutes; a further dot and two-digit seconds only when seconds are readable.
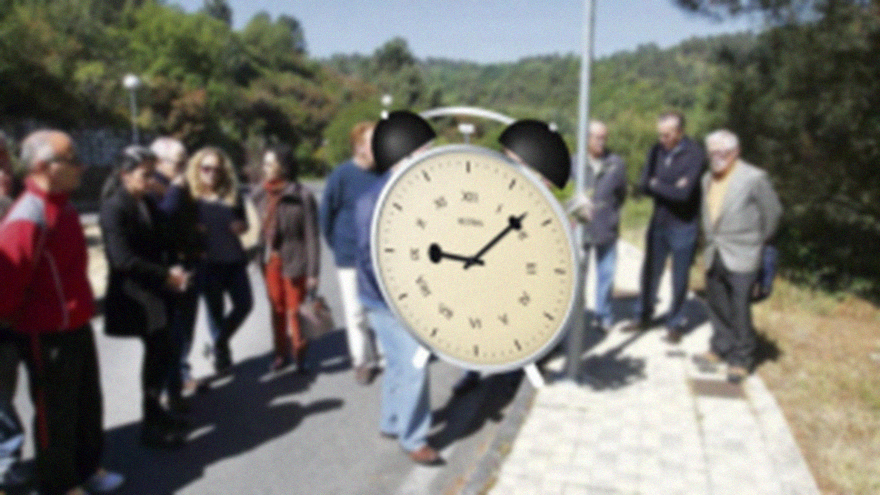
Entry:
9.08
